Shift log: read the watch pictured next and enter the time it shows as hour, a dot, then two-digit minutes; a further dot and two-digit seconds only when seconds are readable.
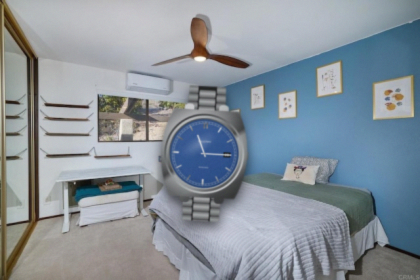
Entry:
11.15
